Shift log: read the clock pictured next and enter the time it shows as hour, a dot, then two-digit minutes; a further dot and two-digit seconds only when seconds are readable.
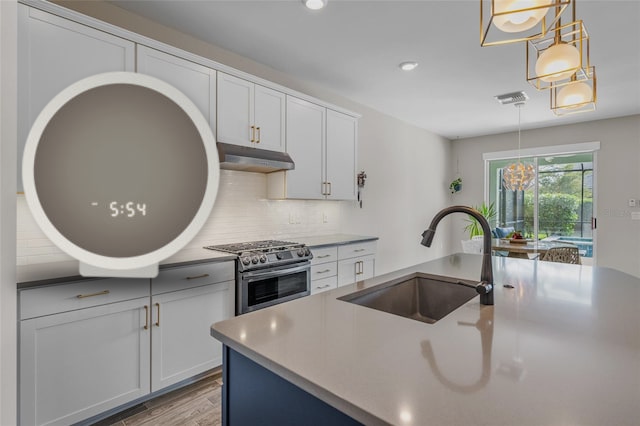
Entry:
5.54
